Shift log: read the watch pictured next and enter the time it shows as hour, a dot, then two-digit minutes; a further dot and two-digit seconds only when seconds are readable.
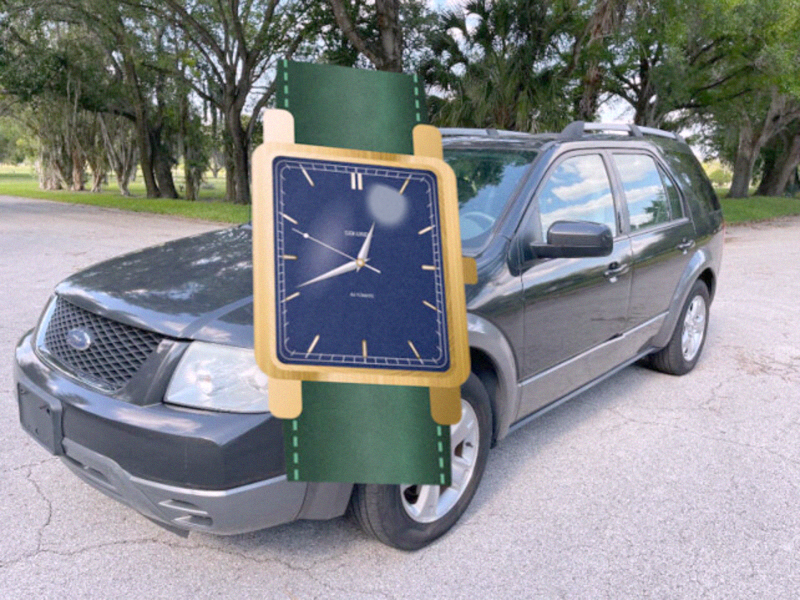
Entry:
12.40.49
